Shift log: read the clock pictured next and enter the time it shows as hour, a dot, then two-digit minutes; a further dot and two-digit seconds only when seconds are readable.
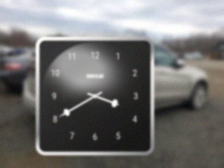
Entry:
3.40
